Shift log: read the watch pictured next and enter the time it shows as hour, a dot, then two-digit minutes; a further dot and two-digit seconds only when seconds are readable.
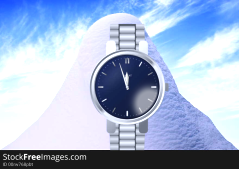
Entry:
11.57
